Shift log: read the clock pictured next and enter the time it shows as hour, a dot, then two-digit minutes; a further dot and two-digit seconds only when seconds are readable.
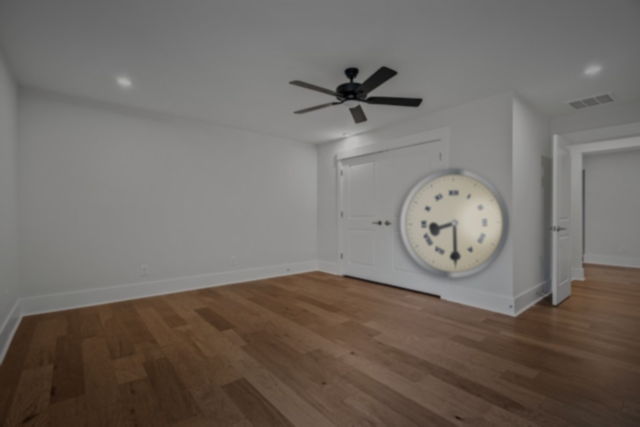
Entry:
8.30
